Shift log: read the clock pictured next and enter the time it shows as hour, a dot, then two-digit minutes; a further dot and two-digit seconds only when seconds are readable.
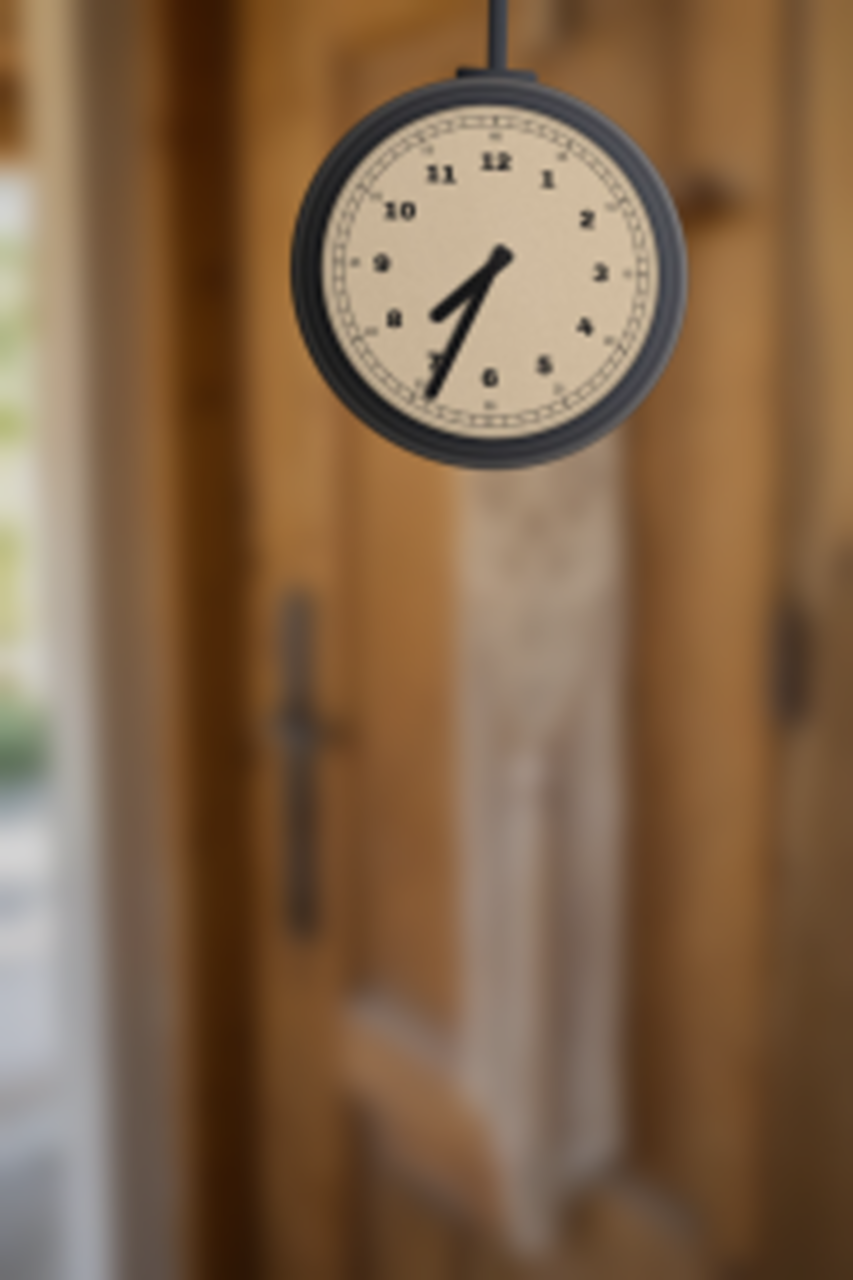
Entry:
7.34
